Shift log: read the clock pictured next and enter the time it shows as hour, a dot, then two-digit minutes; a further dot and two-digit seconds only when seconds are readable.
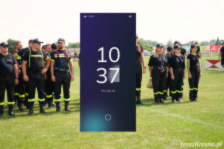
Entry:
10.37
